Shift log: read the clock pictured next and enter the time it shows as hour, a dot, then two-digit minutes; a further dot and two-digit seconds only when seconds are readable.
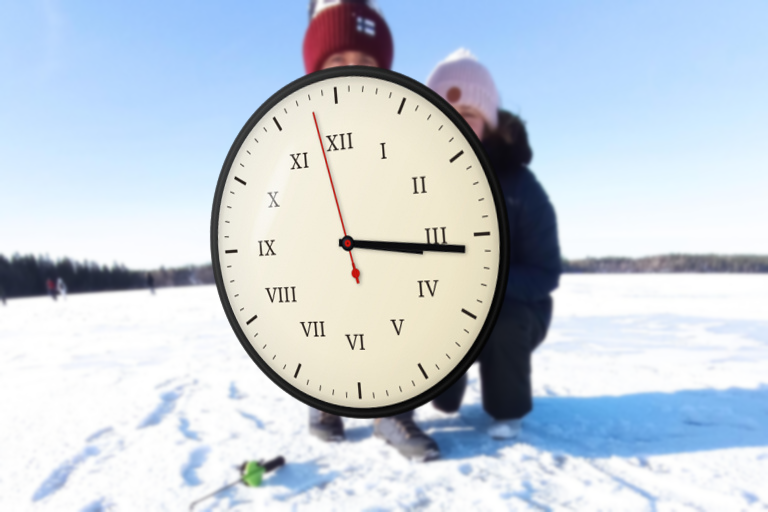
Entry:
3.15.58
